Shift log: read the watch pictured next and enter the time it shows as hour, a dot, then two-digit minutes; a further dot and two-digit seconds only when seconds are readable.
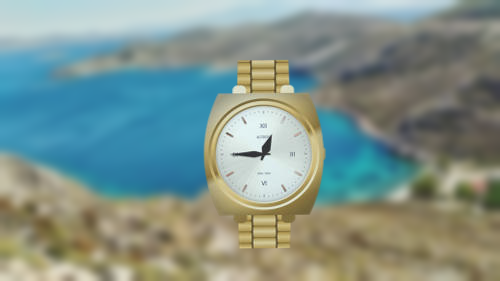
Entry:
12.45
